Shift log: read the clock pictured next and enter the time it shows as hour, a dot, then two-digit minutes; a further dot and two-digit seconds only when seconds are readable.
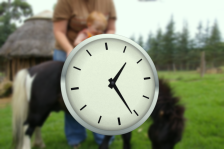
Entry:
1.26
